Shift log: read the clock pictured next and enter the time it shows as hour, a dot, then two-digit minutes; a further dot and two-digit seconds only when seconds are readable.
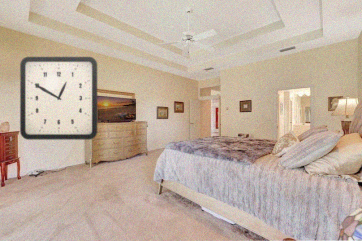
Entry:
12.50
